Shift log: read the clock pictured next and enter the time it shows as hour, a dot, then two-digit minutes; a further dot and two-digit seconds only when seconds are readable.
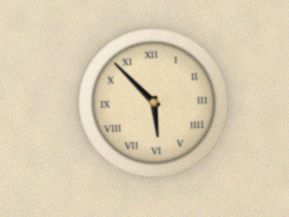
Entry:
5.53
